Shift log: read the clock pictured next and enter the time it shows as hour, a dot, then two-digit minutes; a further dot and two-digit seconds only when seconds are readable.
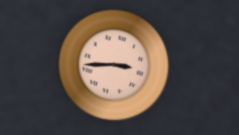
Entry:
2.42
